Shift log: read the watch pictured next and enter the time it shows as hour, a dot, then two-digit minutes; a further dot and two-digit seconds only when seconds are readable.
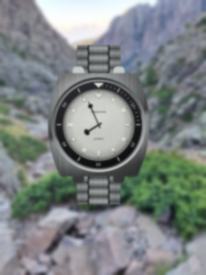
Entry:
7.56
